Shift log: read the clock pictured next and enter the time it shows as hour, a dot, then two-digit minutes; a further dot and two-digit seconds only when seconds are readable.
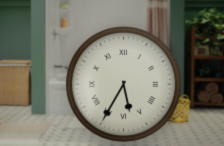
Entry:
5.35
